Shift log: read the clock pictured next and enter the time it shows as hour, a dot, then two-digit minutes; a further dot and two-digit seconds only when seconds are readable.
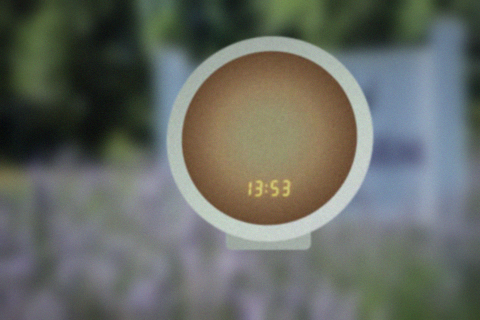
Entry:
13.53
